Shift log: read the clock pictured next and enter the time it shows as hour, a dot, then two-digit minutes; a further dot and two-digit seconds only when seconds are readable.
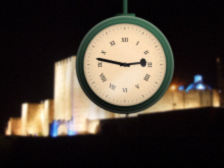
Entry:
2.47
